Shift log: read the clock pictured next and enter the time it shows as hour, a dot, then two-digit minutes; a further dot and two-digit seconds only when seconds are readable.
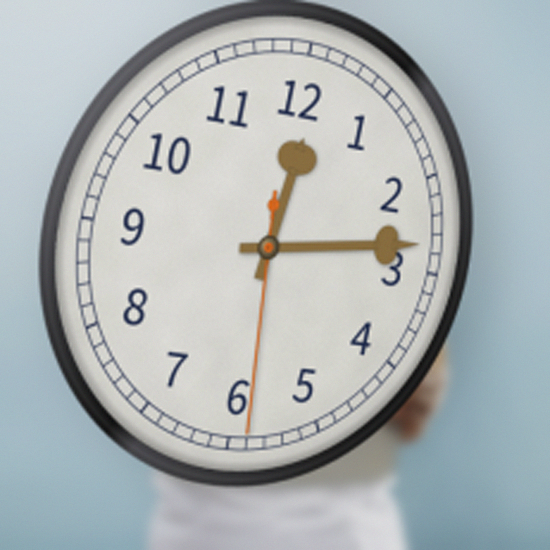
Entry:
12.13.29
